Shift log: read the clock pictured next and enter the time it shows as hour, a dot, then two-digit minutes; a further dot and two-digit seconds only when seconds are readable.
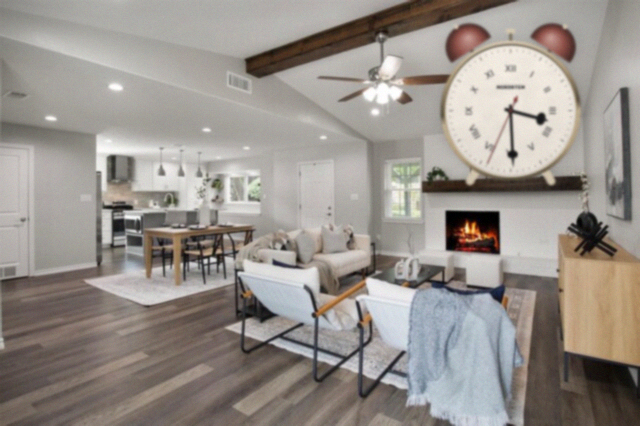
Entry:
3.29.34
